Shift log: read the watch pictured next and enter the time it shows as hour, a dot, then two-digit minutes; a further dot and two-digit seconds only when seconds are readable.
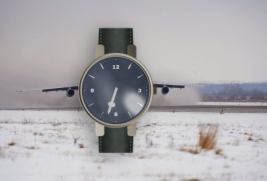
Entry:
6.33
